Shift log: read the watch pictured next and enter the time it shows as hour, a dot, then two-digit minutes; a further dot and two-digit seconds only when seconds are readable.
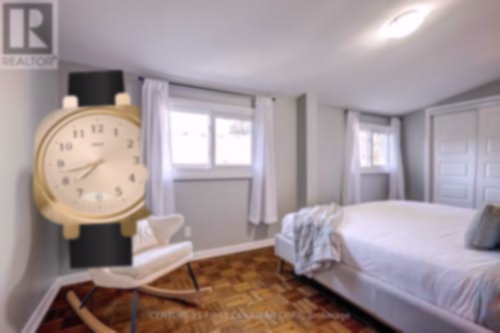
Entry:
7.43
